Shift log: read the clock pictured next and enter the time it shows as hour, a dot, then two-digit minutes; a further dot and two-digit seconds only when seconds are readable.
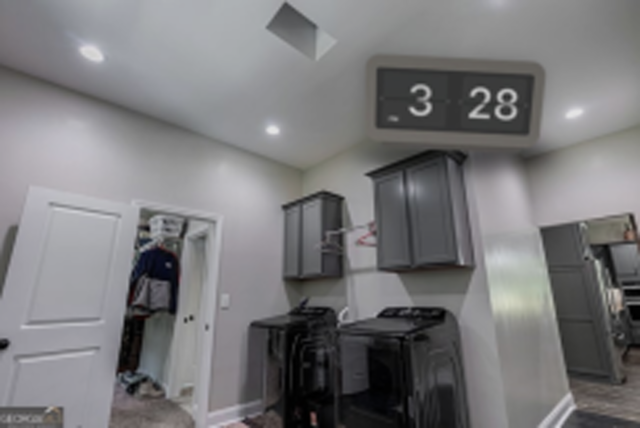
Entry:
3.28
